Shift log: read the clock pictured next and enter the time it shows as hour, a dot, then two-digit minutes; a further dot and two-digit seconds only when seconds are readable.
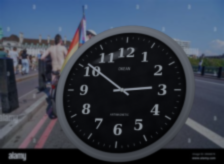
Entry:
2.51
